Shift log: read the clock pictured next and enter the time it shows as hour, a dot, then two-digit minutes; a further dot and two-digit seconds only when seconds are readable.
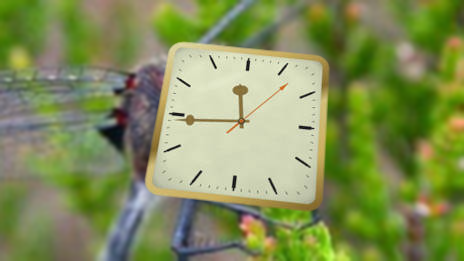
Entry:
11.44.07
